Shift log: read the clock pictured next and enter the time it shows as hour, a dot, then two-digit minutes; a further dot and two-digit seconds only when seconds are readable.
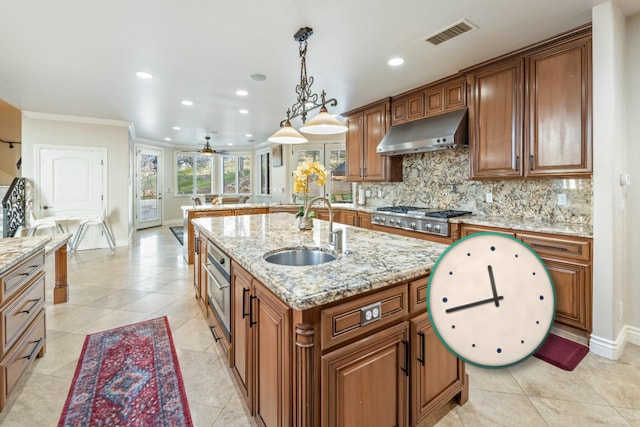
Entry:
11.43
